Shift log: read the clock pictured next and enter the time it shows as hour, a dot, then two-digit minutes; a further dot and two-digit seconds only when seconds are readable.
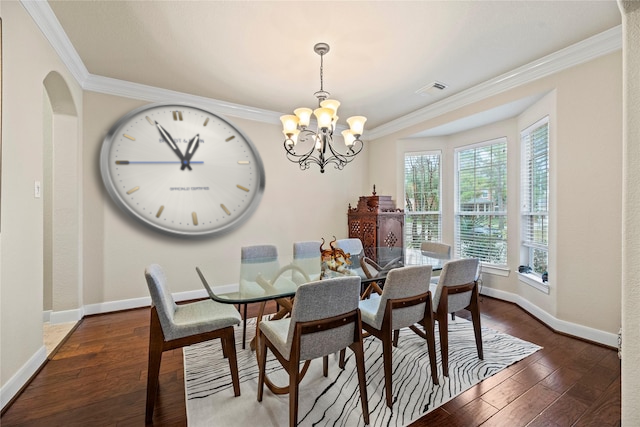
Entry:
12.55.45
